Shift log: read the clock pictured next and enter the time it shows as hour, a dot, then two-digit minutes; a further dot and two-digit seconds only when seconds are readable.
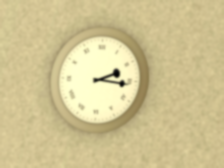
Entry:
2.16
